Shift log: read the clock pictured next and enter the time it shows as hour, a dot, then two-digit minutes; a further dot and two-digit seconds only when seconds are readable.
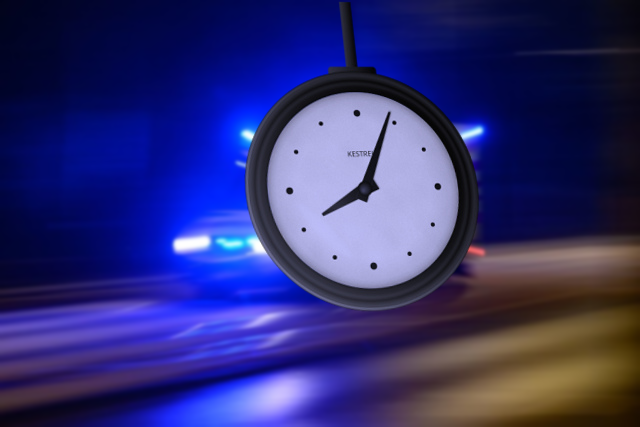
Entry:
8.04
